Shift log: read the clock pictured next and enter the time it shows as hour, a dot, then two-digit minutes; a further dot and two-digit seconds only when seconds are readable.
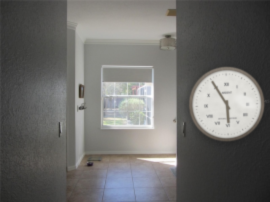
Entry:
5.55
